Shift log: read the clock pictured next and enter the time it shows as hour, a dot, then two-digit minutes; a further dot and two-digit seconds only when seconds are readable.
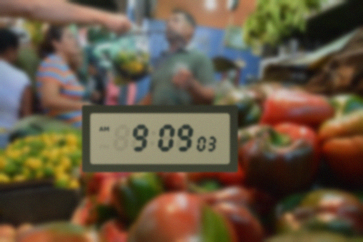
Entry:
9.09.03
